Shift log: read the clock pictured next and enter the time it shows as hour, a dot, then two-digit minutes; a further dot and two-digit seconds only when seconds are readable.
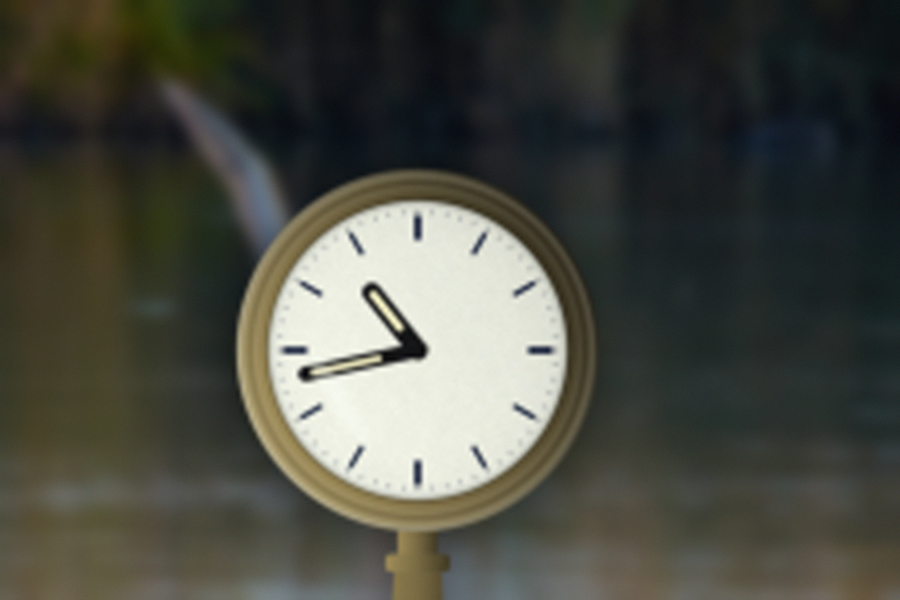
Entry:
10.43
